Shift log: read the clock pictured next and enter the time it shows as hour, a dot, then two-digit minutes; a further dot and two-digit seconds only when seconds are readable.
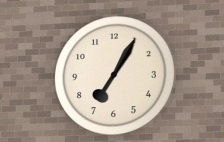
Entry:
7.05
